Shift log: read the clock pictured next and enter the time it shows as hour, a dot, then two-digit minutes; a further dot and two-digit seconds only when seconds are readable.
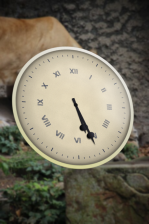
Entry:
5.26
